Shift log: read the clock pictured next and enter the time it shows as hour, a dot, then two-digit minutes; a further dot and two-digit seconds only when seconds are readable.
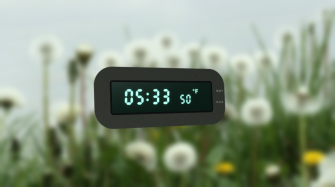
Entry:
5.33
